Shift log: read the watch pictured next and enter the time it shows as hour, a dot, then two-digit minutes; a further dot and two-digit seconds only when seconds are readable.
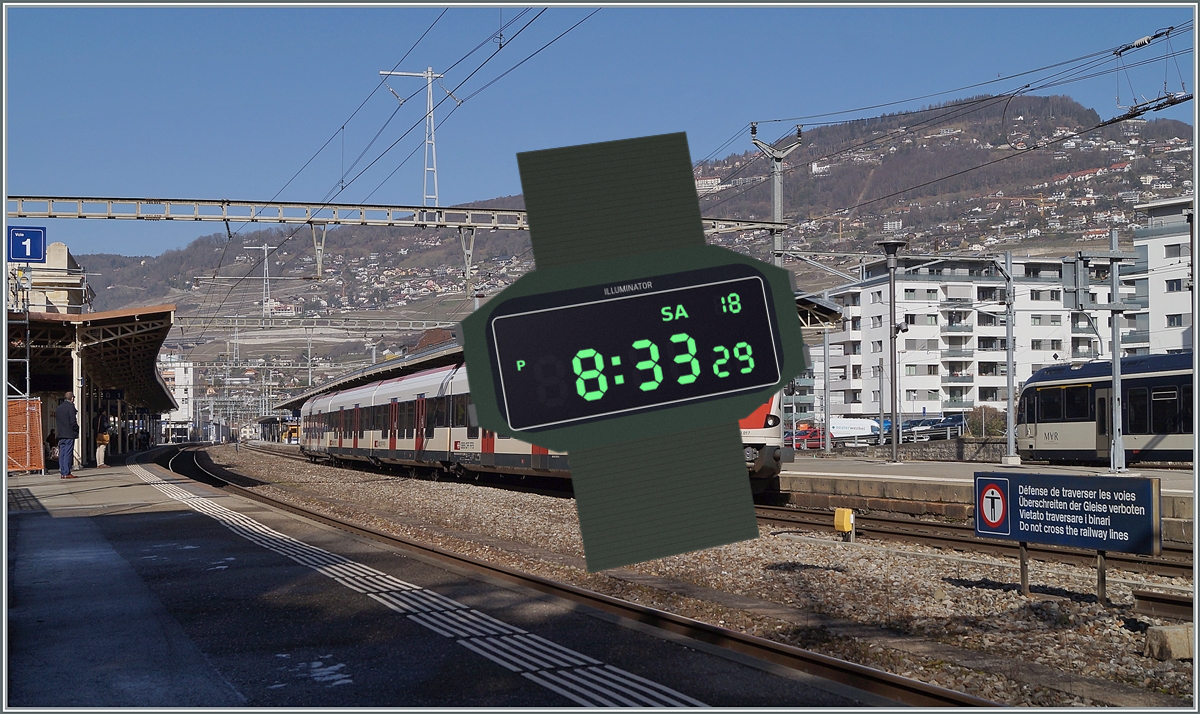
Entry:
8.33.29
